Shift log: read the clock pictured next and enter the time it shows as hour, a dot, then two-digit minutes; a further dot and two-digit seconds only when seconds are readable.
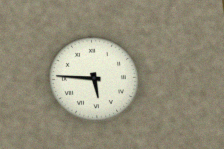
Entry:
5.46
